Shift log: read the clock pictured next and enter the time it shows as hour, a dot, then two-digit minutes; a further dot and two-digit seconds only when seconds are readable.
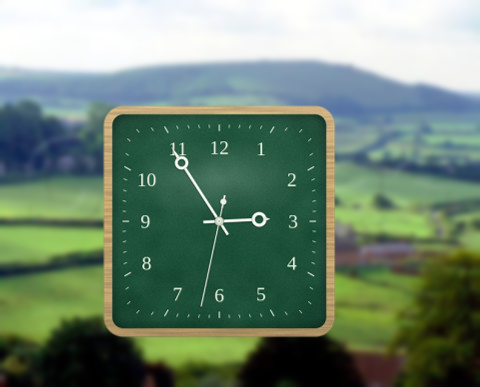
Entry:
2.54.32
